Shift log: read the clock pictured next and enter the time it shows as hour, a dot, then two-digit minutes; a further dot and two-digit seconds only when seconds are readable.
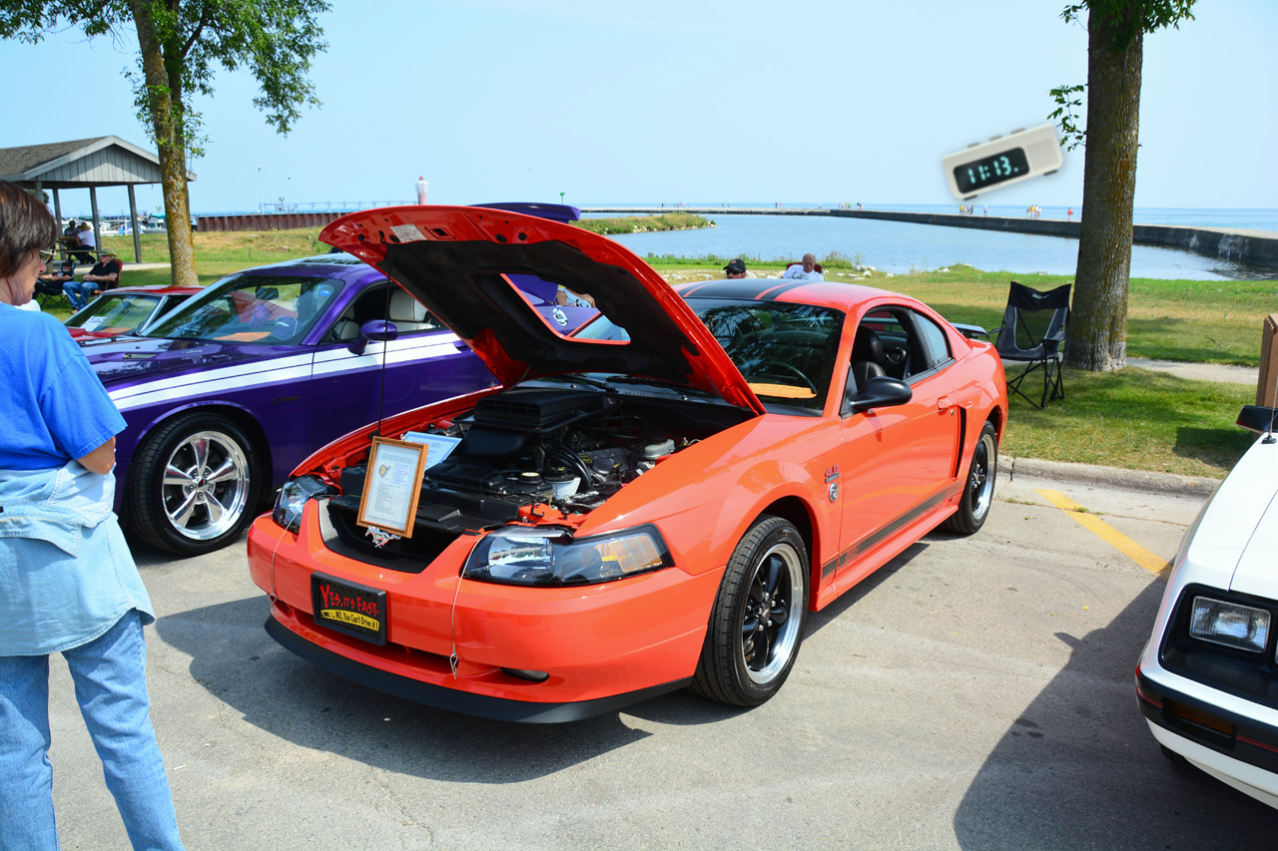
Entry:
11.13
